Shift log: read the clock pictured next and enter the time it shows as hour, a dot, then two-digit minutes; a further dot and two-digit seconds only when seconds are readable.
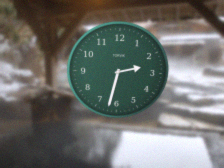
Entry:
2.32
